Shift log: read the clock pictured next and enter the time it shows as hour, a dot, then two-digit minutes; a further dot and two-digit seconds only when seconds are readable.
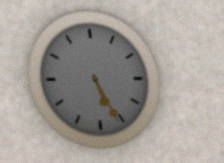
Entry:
5.26
